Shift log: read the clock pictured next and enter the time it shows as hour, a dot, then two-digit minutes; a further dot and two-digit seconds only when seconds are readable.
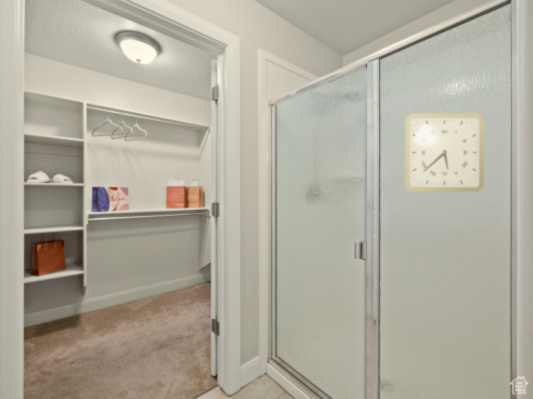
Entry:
5.38
